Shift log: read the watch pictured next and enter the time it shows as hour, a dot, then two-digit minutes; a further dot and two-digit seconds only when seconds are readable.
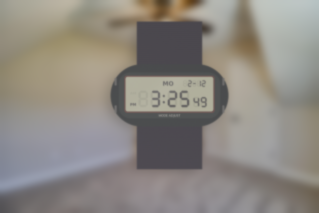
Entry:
3.25.49
